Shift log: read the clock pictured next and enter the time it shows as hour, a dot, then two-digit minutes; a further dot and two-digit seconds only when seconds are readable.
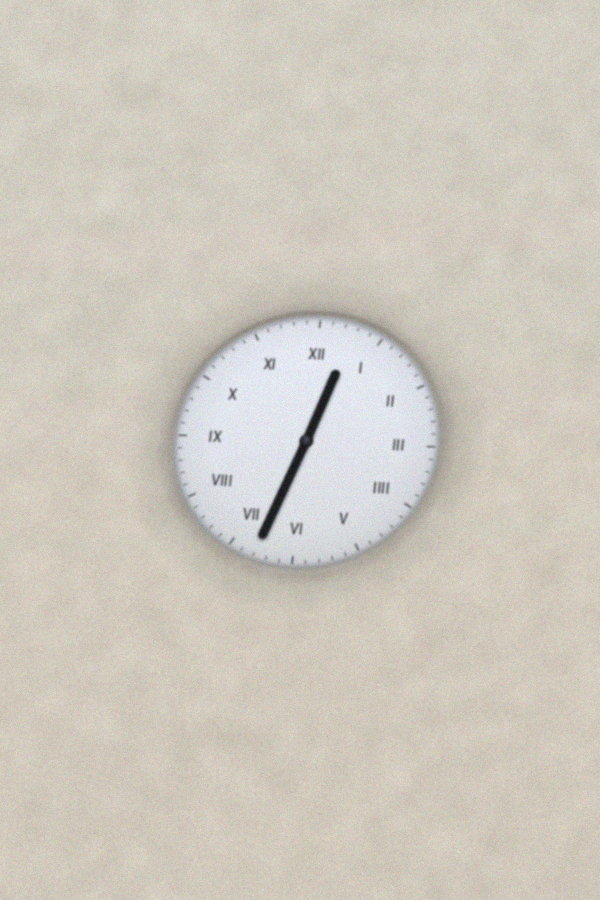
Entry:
12.33
